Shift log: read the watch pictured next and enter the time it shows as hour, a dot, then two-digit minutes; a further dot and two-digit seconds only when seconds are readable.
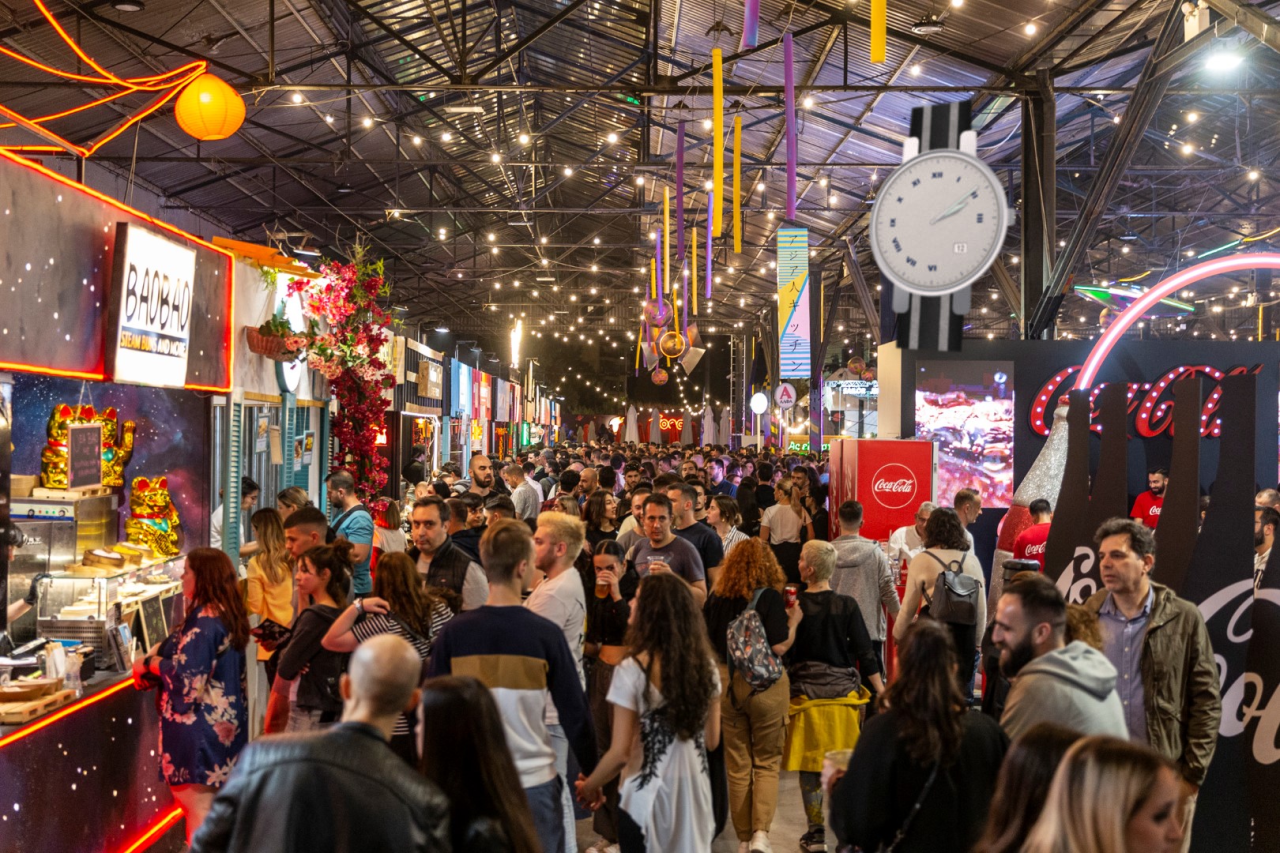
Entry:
2.09
